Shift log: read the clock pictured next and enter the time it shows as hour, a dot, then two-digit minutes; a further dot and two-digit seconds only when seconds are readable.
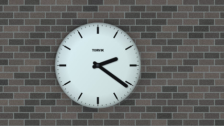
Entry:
2.21
